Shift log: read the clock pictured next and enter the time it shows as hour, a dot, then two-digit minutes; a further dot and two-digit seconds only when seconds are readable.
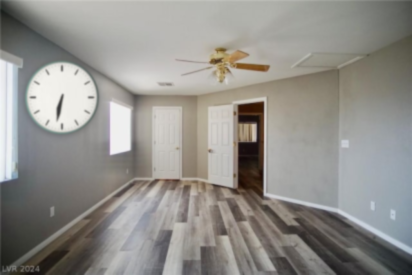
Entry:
6.32
